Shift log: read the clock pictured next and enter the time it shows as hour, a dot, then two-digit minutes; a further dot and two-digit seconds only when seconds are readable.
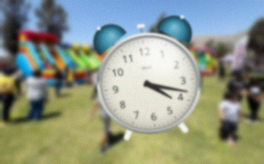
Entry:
4.18
